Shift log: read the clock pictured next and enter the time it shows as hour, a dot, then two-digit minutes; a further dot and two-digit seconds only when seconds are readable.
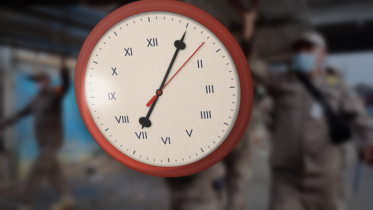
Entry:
7.05.08
